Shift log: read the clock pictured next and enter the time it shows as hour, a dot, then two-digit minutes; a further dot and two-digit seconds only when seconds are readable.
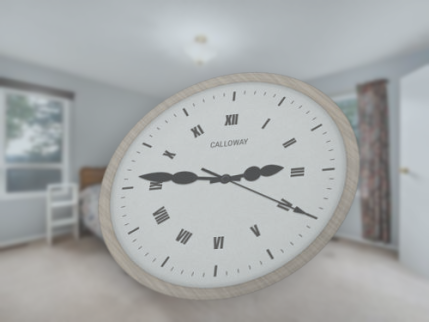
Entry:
2.46.20
